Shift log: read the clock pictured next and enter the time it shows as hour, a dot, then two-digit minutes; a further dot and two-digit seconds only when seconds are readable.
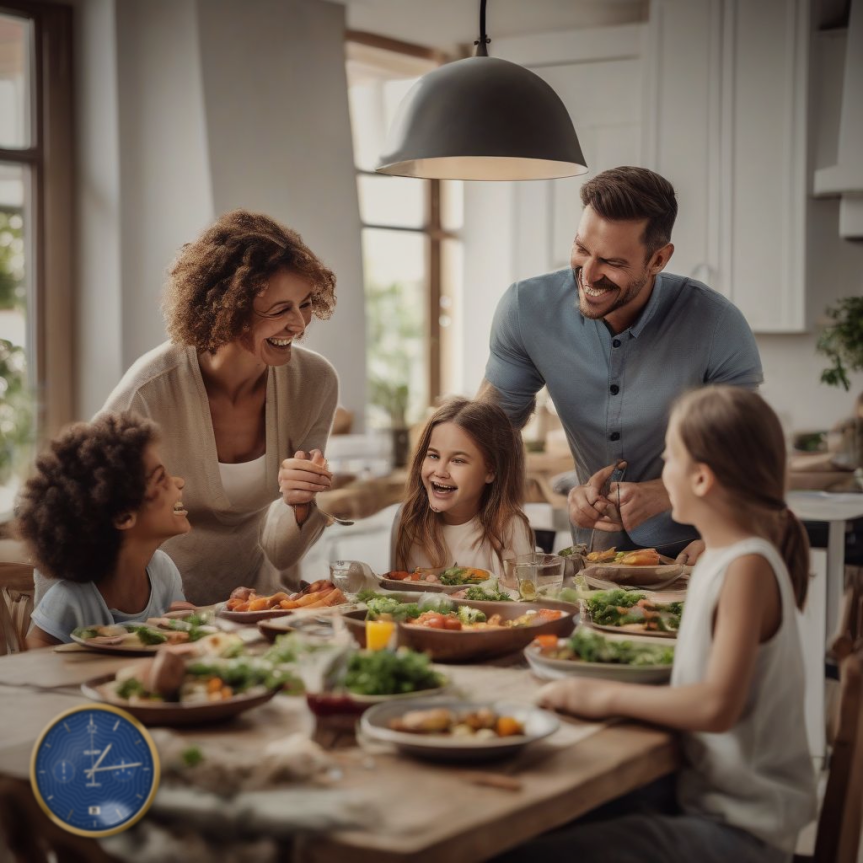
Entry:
1.14
